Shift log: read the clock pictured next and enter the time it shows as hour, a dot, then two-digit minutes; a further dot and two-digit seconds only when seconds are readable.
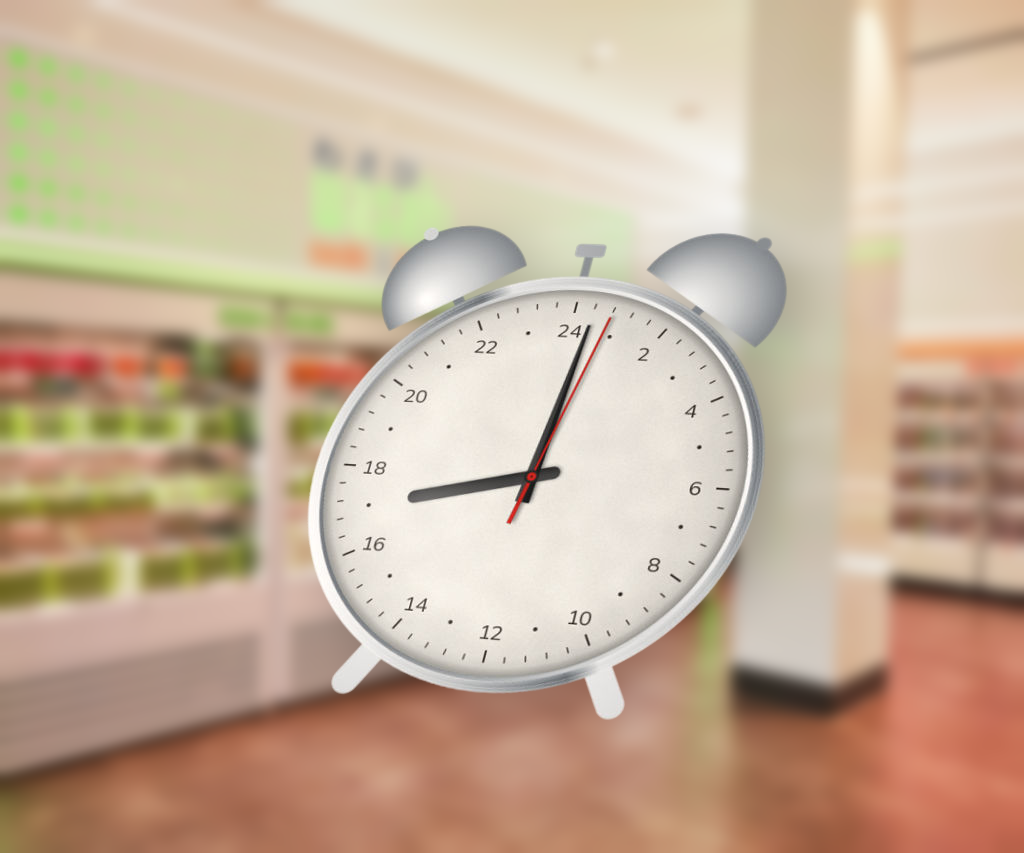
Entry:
17.01.02
